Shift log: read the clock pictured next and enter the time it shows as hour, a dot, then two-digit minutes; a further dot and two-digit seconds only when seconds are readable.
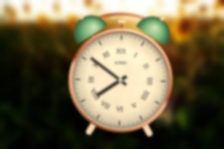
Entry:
7.51
